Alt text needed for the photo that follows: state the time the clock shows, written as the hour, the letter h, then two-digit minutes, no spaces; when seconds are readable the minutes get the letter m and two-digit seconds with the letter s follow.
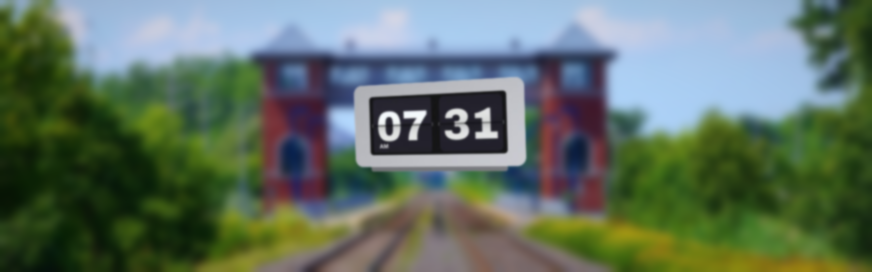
7h31
